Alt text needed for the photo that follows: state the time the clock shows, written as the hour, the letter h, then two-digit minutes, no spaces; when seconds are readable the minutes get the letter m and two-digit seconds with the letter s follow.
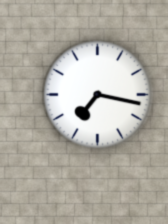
7h17
